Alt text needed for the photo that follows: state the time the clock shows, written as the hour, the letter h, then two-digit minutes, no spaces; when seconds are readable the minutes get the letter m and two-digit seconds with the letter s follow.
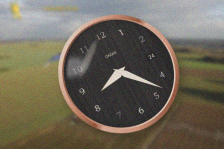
8h23
